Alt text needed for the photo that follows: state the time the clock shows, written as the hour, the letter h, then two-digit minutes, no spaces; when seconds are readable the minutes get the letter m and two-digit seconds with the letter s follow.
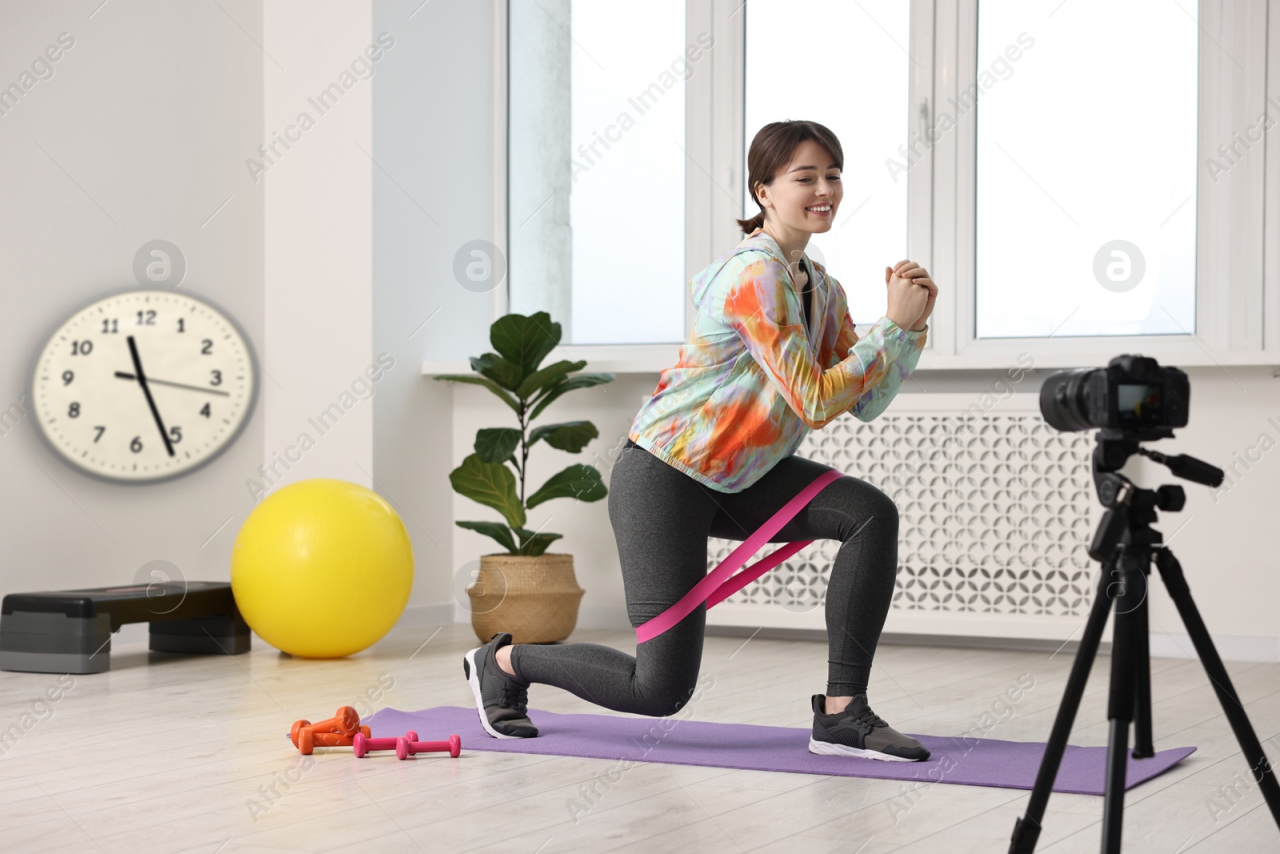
11h26m17s
